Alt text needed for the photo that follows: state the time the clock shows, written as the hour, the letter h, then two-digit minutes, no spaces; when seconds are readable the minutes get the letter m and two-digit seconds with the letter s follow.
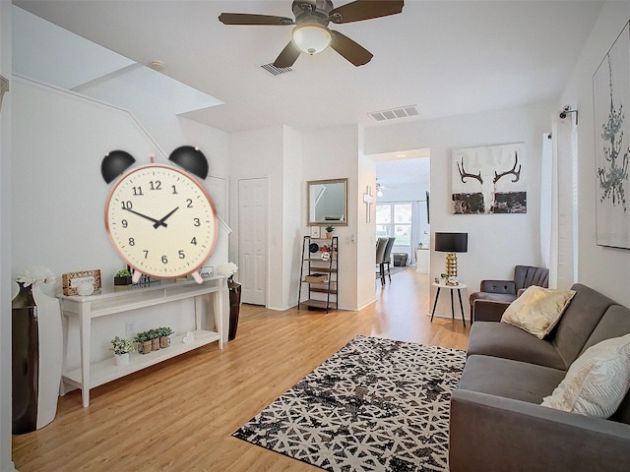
1h49
